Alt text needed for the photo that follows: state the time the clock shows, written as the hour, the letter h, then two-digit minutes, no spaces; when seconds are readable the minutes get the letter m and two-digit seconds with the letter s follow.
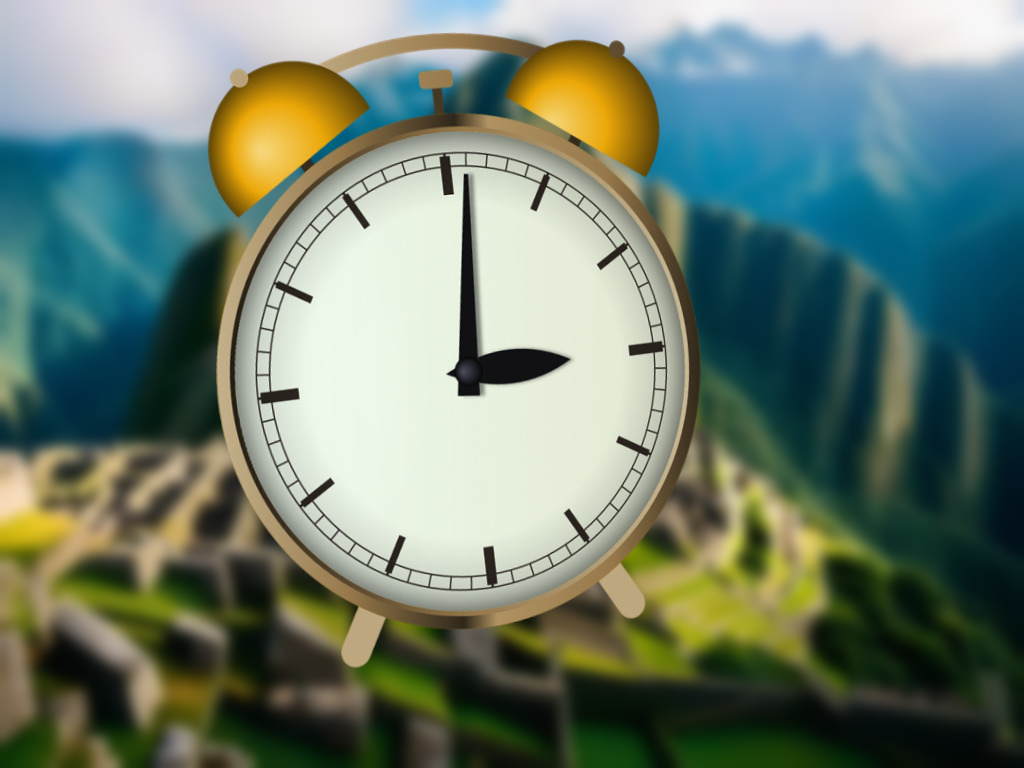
3h01
